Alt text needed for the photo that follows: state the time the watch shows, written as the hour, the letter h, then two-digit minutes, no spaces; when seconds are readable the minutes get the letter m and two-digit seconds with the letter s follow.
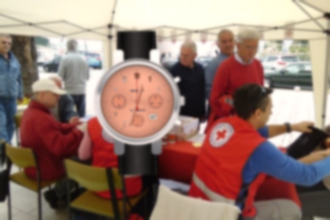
12h33
